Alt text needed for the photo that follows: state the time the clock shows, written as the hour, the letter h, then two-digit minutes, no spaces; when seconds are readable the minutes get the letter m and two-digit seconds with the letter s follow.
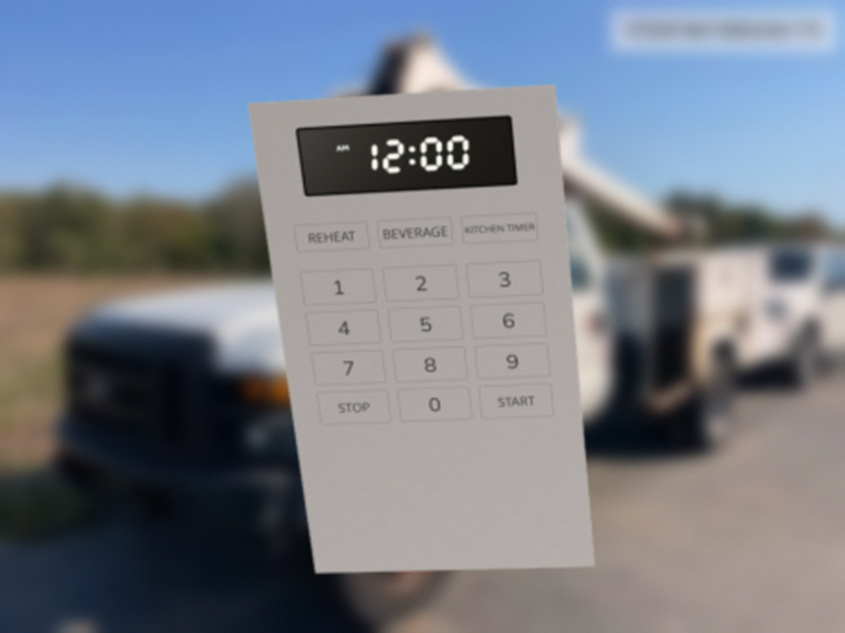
12h00
